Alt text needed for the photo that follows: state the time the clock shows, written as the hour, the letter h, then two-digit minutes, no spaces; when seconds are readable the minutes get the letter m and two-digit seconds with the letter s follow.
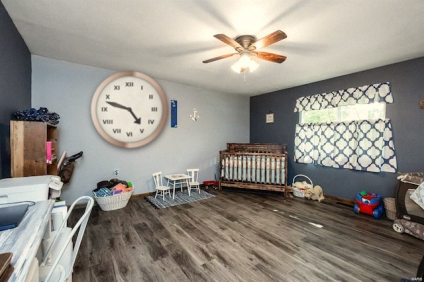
4h48
